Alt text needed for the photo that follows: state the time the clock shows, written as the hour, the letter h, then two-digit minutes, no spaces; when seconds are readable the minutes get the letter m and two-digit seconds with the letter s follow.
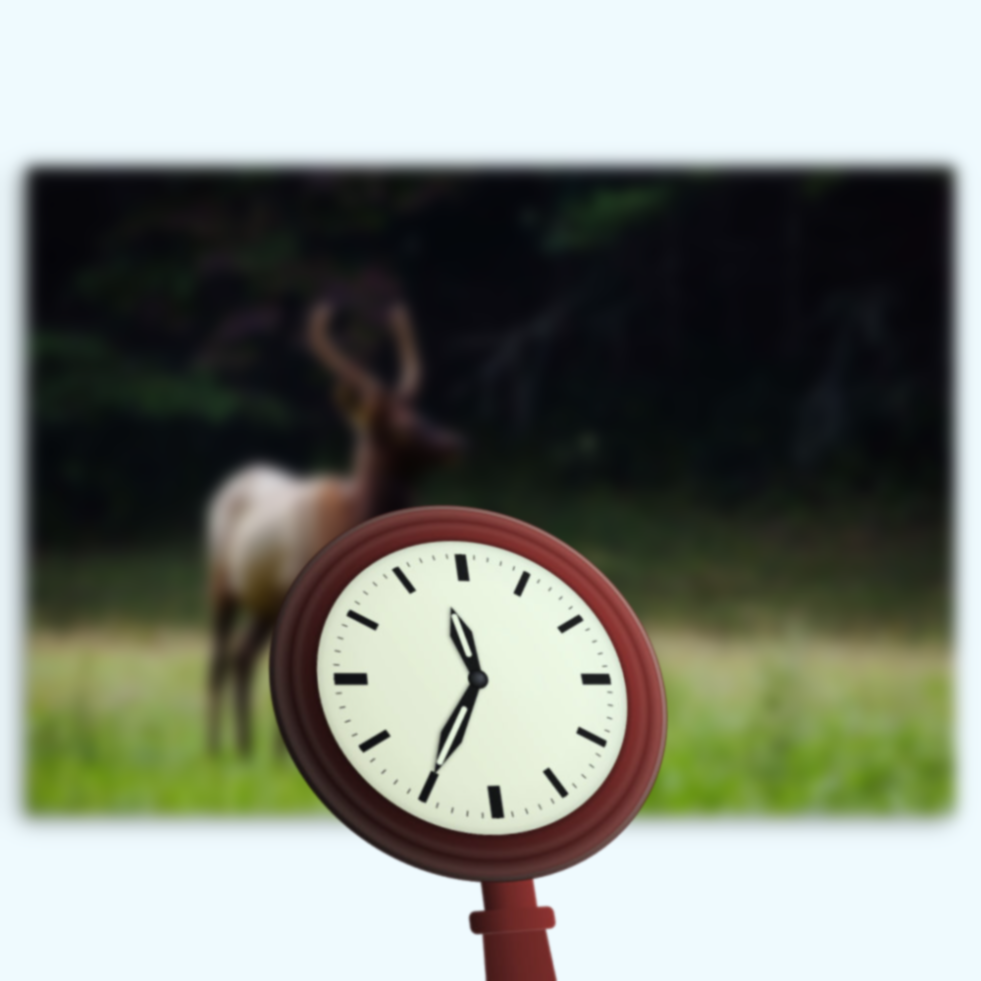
11h35
